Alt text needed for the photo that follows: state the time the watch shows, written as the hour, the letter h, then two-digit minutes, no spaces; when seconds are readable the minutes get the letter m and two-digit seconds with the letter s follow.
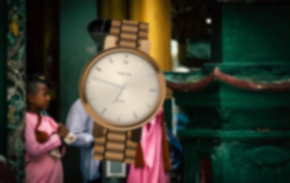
6h47
